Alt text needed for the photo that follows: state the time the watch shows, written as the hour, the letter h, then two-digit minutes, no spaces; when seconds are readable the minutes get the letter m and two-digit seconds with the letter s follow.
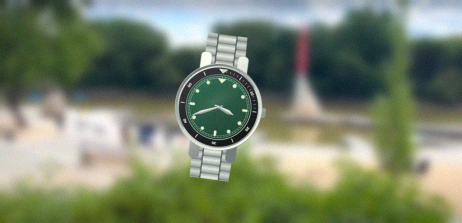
3h41
